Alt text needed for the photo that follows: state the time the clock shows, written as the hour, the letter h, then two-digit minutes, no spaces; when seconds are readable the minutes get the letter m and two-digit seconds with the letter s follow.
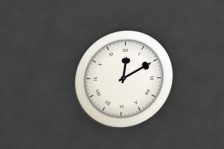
12h10
